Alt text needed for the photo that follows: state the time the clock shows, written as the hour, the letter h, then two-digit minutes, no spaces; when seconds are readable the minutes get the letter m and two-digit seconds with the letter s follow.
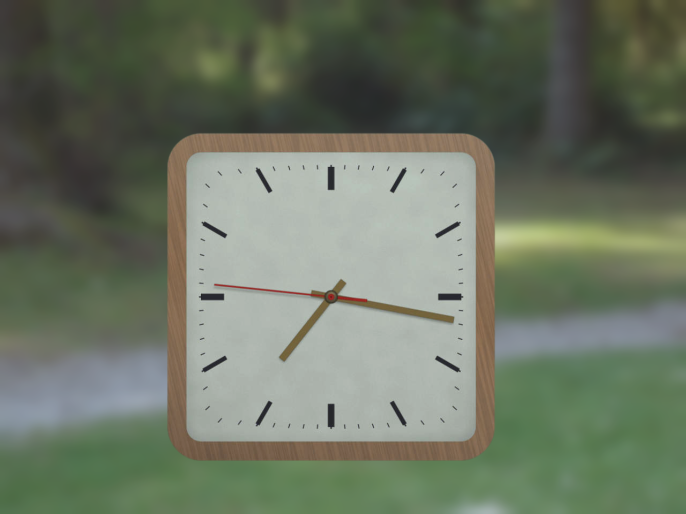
7h16m46s
